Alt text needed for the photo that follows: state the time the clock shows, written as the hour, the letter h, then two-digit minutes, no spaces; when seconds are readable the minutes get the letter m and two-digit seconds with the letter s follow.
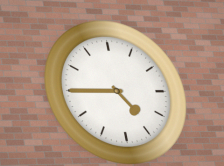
4h45
